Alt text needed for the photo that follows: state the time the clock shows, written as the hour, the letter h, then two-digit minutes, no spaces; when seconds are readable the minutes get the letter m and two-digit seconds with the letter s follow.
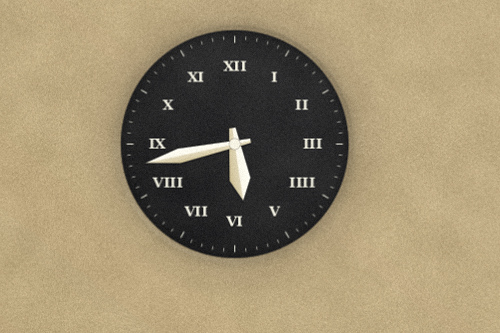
5h43
